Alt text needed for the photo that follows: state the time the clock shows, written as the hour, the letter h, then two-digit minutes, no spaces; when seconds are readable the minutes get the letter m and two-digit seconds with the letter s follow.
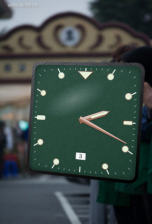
2h19
